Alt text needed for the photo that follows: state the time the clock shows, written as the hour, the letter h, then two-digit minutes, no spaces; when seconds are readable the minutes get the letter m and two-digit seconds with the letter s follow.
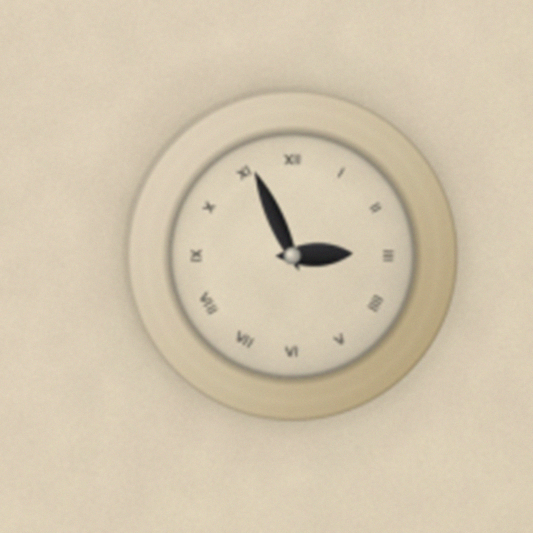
2h56
